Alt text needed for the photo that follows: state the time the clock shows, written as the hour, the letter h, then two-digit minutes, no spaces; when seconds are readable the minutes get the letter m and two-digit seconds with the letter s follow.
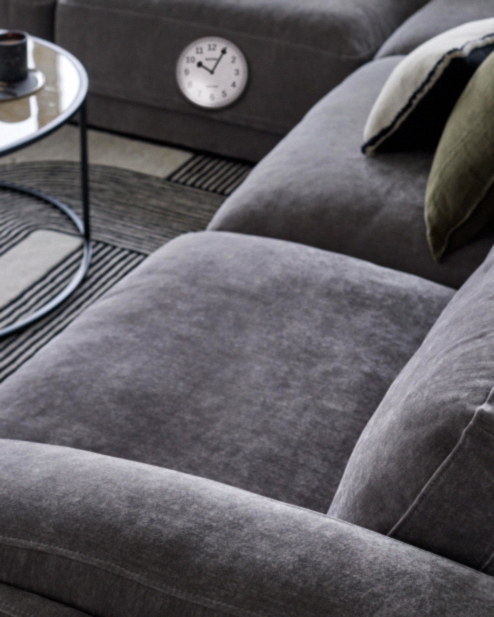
10h05
